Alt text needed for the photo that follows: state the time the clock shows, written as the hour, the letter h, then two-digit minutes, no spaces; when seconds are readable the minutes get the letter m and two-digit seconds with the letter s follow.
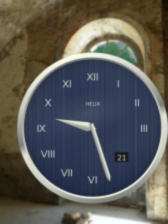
9h27
